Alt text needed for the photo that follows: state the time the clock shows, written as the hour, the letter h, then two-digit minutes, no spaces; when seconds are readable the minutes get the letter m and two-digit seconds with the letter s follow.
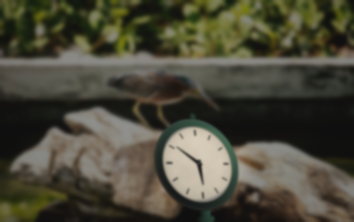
5h51
